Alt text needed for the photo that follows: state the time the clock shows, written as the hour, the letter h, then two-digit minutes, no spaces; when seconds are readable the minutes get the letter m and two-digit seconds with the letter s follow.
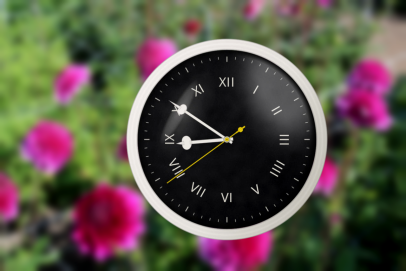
8h50m39s
